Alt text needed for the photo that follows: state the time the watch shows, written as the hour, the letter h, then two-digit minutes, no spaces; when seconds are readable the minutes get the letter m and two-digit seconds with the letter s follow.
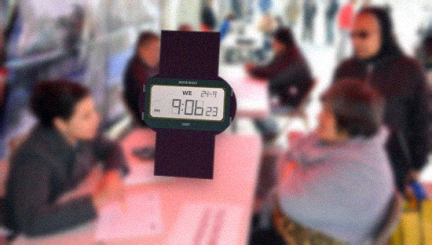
9h06m23s
